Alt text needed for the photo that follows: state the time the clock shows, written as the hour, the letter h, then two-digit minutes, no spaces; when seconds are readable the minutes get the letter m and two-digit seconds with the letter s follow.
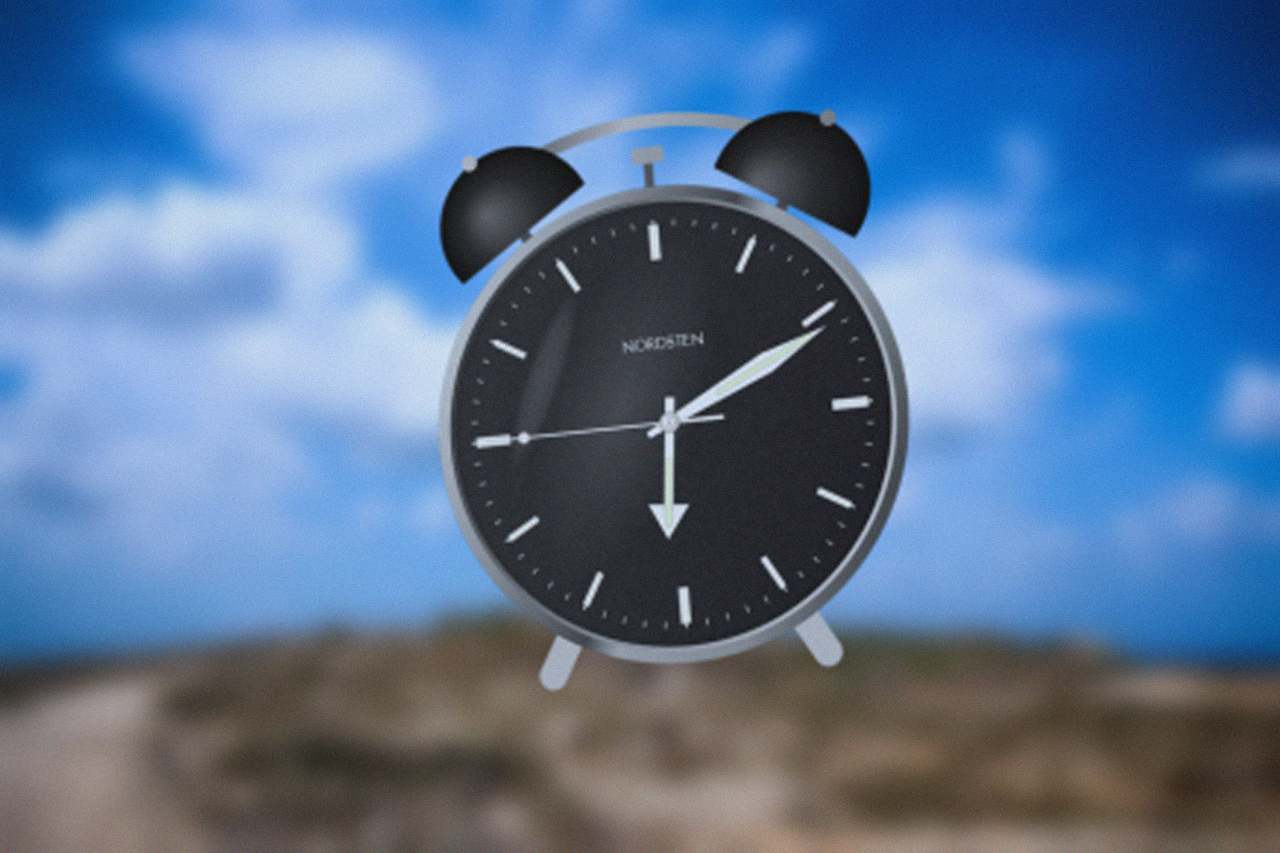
6h10m45s
